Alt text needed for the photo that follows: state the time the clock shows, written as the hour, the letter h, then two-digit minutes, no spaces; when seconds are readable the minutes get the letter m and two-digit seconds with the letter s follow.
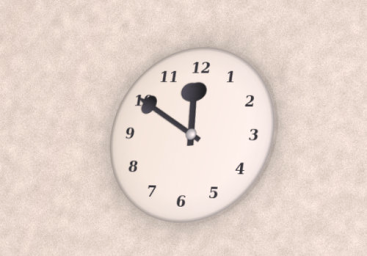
11h50
